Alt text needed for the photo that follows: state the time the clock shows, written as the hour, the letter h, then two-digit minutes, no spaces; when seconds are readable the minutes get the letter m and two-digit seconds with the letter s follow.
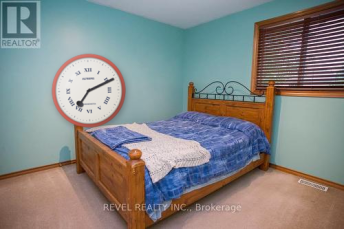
7h11
